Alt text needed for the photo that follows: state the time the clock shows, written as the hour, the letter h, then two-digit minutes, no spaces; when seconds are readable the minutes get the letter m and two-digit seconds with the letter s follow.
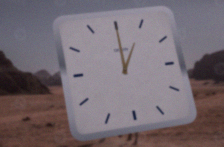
1h00
